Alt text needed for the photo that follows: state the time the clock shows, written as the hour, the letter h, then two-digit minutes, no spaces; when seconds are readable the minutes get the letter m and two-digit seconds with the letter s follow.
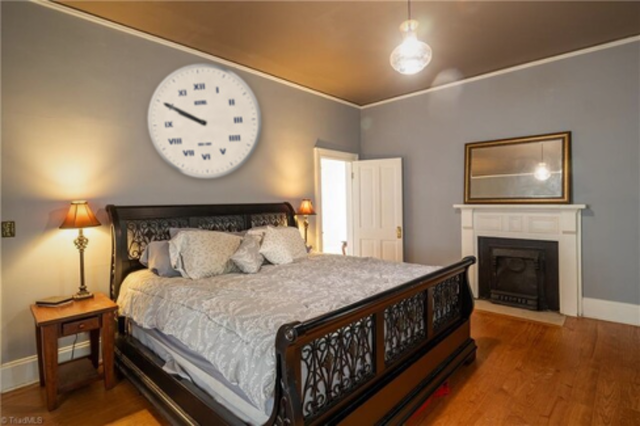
9h50
